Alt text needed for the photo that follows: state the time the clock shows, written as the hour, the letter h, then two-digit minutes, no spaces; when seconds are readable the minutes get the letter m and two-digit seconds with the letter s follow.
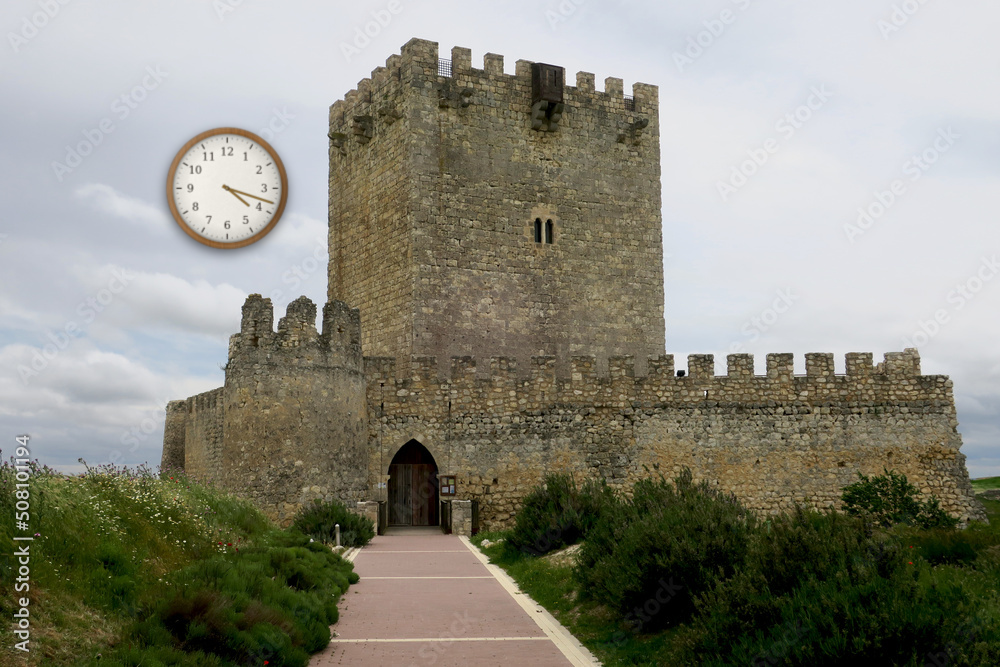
4h18
